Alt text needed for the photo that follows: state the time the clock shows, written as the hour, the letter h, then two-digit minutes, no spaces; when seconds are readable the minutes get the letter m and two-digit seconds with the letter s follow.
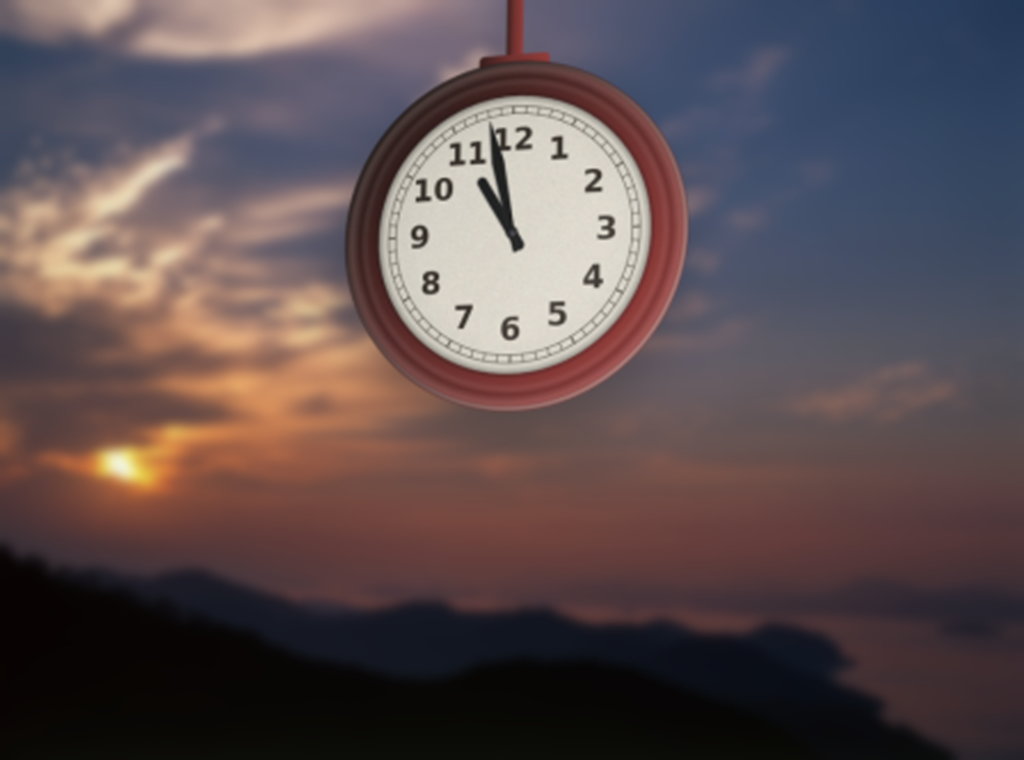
10h58
